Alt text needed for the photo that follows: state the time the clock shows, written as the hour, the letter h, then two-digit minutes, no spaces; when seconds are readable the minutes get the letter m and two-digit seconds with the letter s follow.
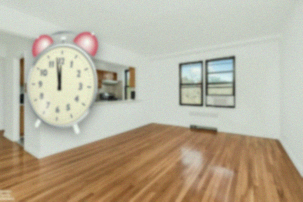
11h58
